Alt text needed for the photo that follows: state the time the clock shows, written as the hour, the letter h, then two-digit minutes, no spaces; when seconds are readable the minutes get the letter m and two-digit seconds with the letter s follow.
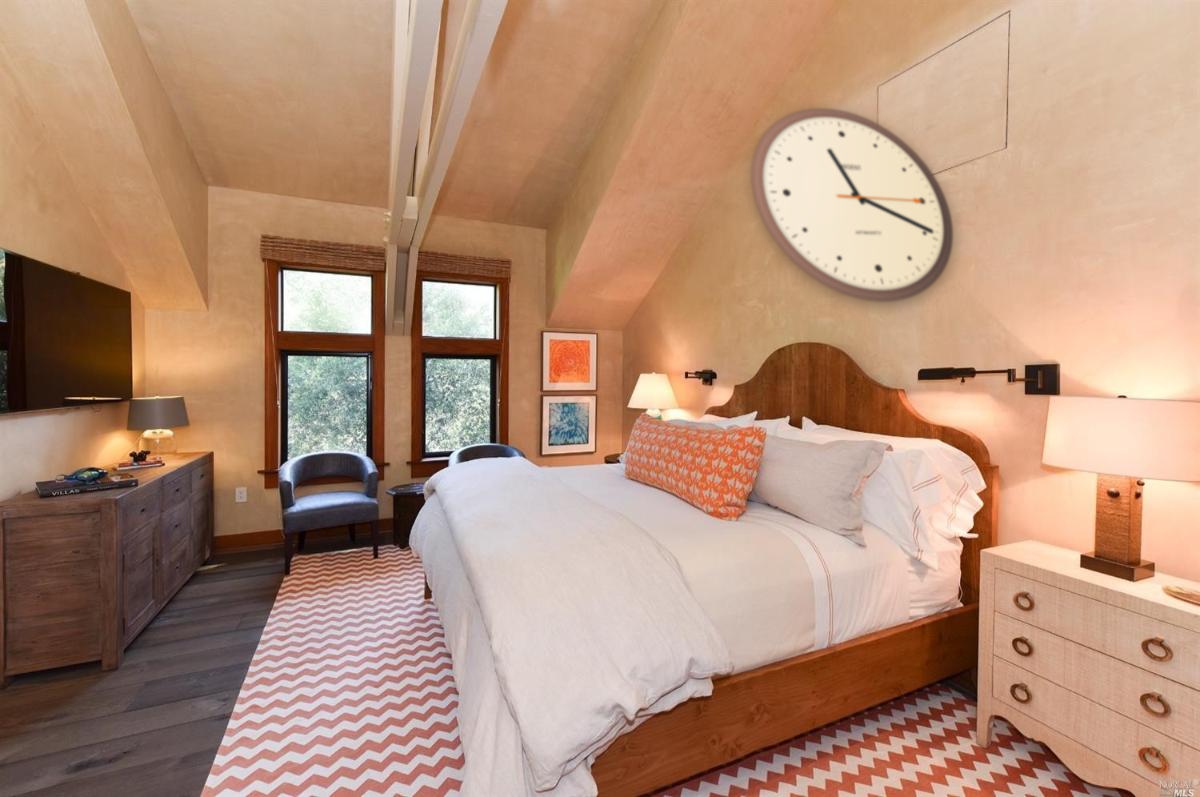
11h19m15s
